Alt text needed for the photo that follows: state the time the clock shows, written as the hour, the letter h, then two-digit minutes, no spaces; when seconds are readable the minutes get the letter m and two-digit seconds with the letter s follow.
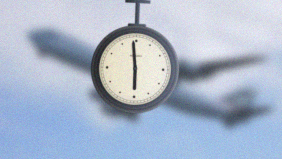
5h59
